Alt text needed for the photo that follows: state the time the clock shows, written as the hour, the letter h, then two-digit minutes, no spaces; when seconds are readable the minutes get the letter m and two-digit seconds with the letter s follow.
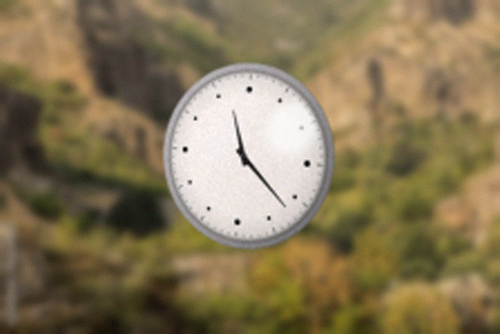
11h22
